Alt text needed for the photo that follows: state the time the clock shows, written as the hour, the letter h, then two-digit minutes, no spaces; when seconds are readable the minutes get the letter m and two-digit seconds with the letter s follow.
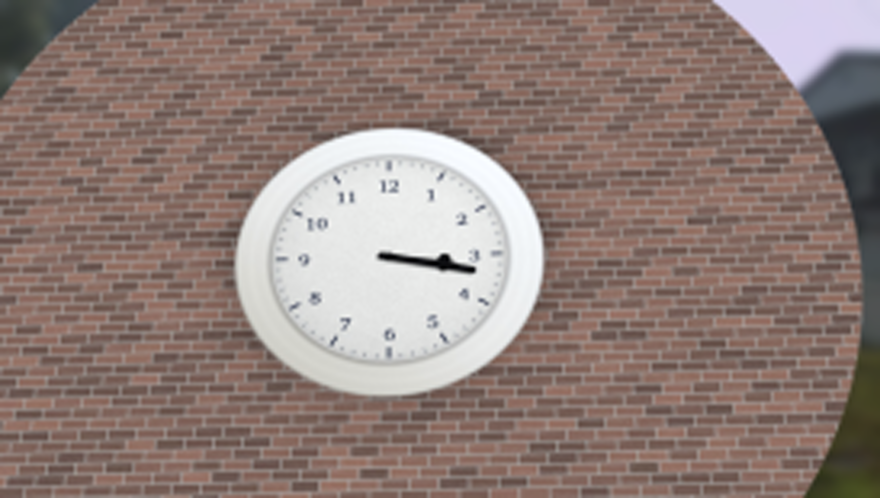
3h17
